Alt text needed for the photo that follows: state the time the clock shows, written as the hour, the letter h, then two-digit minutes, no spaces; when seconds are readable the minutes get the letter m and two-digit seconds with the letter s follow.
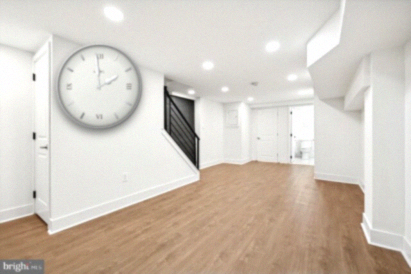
1h59
